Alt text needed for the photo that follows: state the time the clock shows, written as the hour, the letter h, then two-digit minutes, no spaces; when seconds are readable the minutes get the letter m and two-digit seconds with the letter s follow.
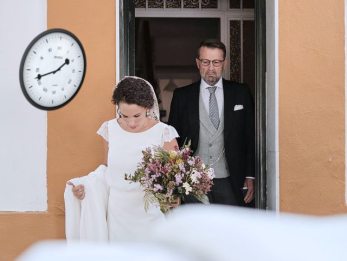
1h42
